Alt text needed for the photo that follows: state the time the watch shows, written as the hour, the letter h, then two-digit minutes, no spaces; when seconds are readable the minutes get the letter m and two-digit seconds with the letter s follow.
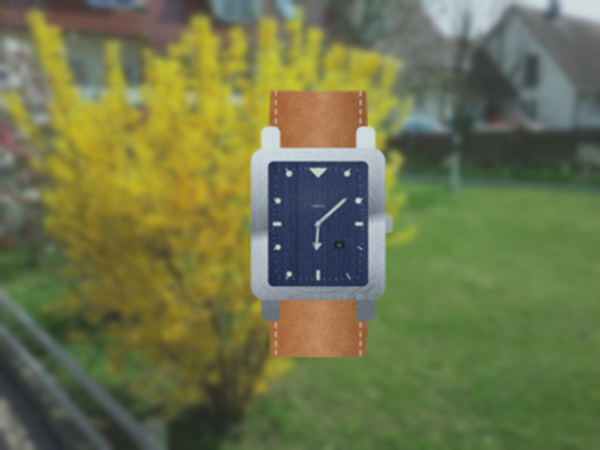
6h08
